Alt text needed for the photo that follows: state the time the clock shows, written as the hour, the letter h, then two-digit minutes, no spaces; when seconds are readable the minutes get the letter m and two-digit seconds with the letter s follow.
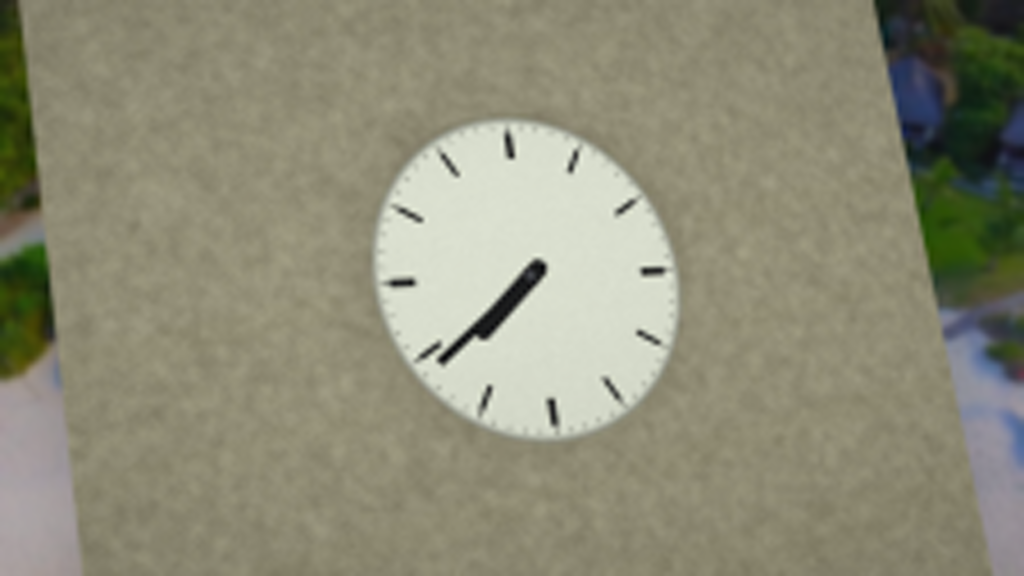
7h39
